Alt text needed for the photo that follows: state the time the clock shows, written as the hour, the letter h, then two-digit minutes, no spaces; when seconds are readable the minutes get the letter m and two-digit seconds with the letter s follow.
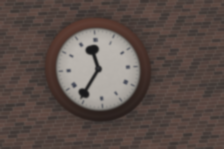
11h36
